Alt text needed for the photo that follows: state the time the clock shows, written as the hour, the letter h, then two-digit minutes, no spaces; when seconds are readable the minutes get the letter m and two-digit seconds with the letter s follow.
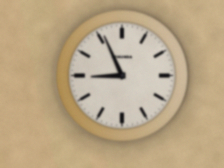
8h56
